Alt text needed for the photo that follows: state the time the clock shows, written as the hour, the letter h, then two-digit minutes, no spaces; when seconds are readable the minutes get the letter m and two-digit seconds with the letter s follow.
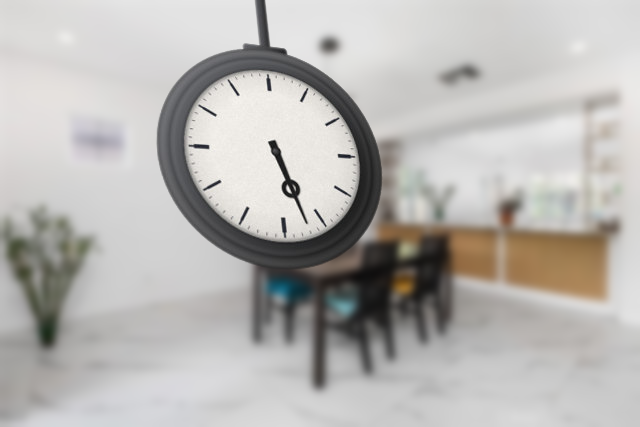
5h27
